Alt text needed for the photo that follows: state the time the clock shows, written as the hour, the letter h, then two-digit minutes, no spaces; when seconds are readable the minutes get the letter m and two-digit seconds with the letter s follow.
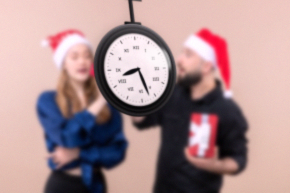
8h27
